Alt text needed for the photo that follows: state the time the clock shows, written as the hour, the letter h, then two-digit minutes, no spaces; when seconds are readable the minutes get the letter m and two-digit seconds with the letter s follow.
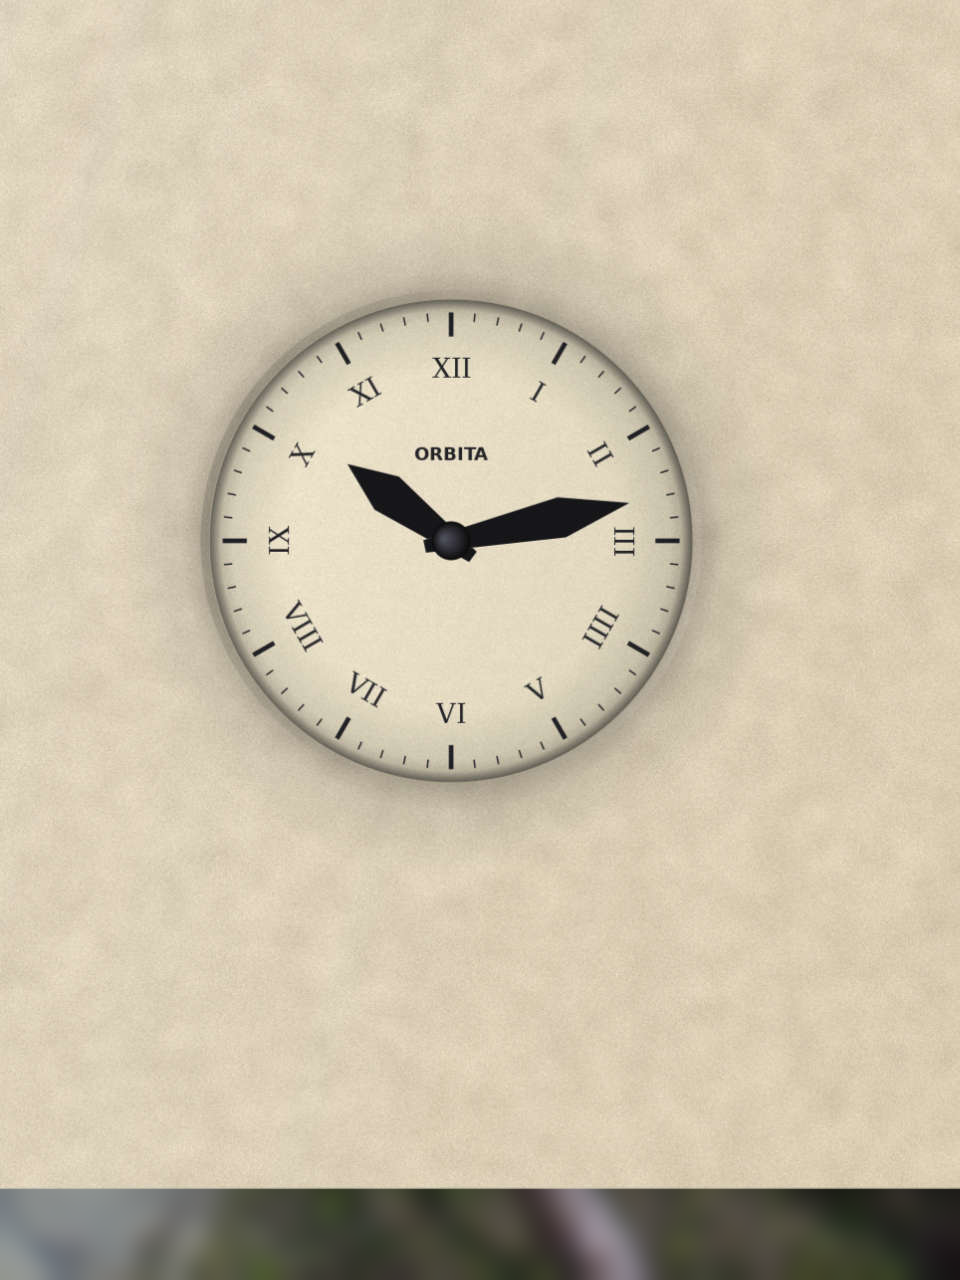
10h13
